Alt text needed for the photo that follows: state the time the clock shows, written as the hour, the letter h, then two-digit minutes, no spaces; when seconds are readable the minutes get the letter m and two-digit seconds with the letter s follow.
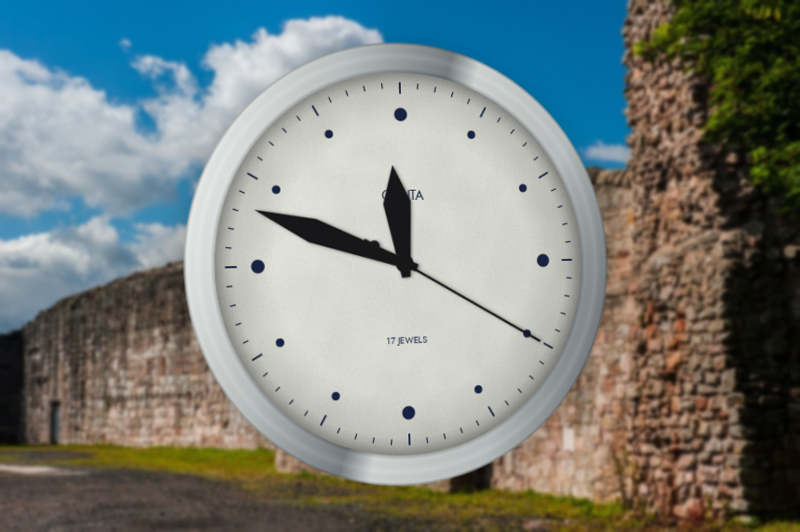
11h48m20s
